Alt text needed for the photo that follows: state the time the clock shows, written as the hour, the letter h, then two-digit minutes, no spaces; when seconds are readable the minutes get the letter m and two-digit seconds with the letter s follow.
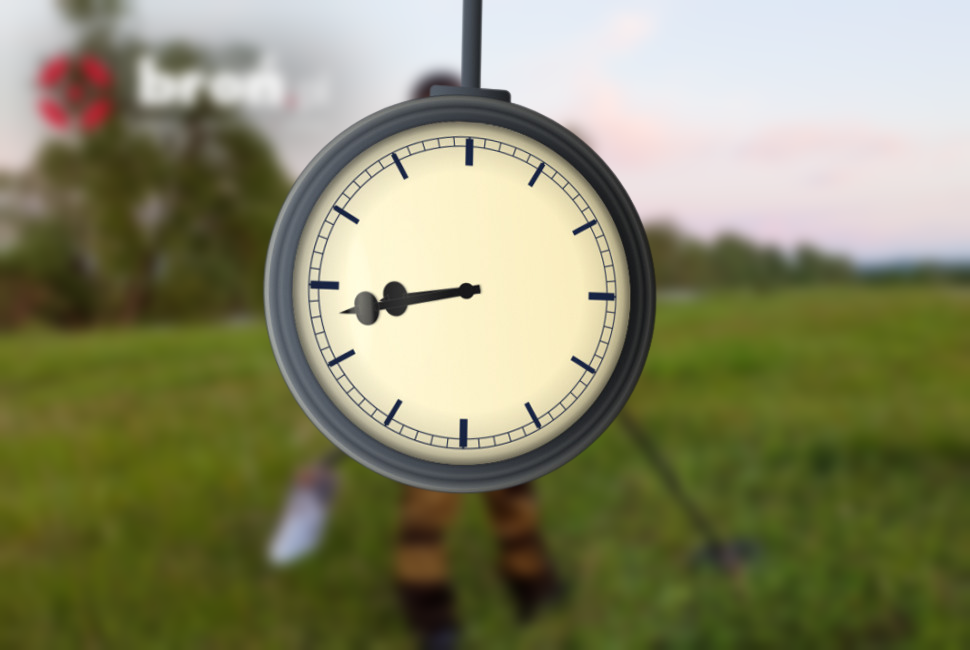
8h43
